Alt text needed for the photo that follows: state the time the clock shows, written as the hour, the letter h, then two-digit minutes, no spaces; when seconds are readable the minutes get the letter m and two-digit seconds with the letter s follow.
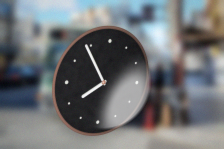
7h54
